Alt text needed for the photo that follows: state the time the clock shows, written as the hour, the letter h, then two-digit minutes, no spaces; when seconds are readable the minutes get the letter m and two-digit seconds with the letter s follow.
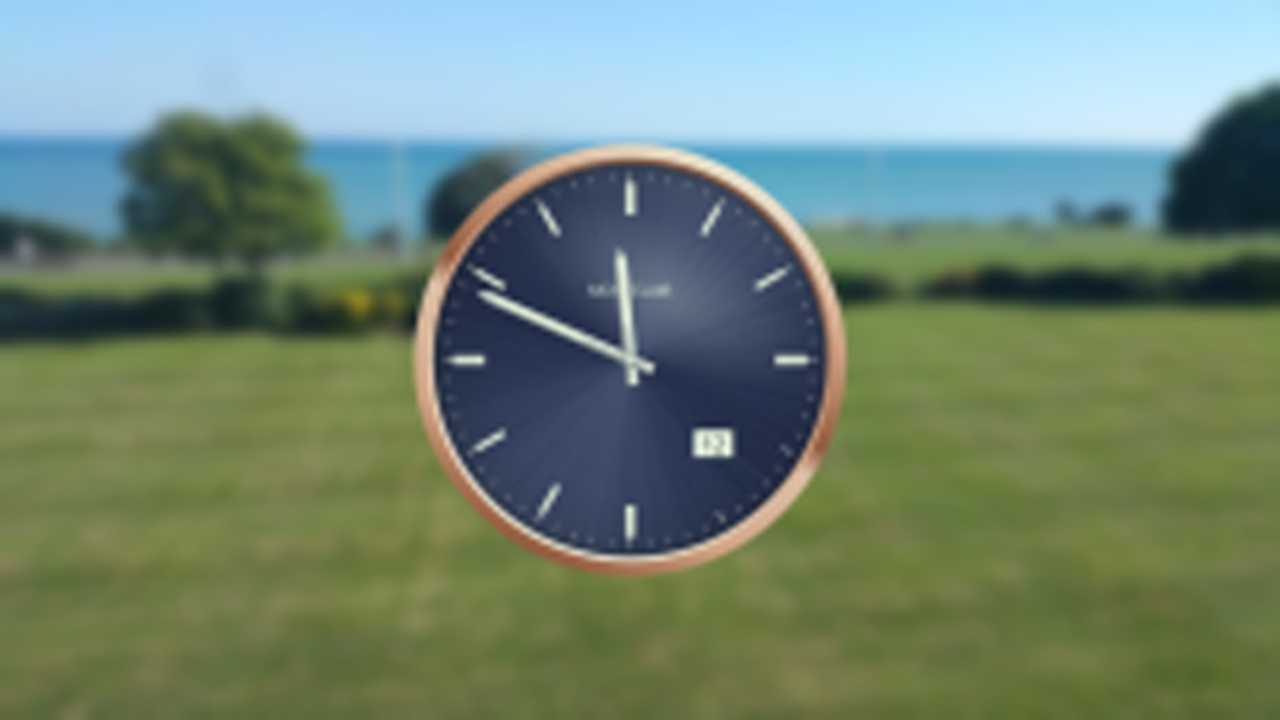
11h49
